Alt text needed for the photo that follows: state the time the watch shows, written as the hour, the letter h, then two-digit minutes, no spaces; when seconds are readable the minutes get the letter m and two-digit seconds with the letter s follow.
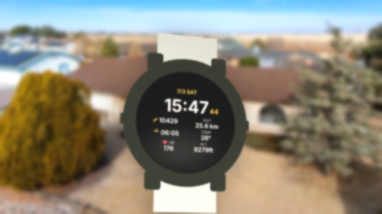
15h47
